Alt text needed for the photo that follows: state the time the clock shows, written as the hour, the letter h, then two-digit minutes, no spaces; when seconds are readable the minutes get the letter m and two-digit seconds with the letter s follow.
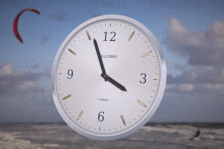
3h56
